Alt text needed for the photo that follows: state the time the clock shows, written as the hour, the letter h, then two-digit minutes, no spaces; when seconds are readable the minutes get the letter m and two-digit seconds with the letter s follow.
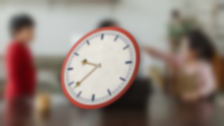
9h38
